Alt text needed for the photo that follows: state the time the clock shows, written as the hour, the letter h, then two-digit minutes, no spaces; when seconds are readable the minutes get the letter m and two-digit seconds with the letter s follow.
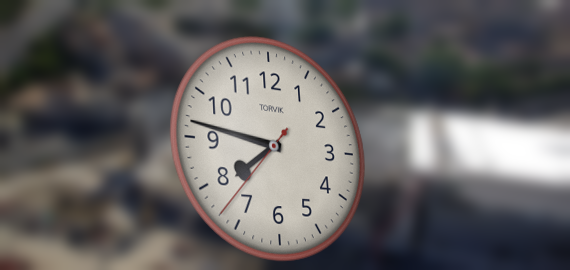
7h46m37s
